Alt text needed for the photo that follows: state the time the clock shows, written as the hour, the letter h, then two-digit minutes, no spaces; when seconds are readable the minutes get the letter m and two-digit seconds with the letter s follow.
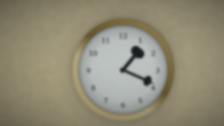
1h19
